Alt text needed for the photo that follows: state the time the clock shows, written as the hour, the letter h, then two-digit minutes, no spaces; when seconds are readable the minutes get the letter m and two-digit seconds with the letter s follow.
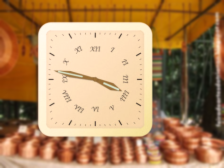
3h47
